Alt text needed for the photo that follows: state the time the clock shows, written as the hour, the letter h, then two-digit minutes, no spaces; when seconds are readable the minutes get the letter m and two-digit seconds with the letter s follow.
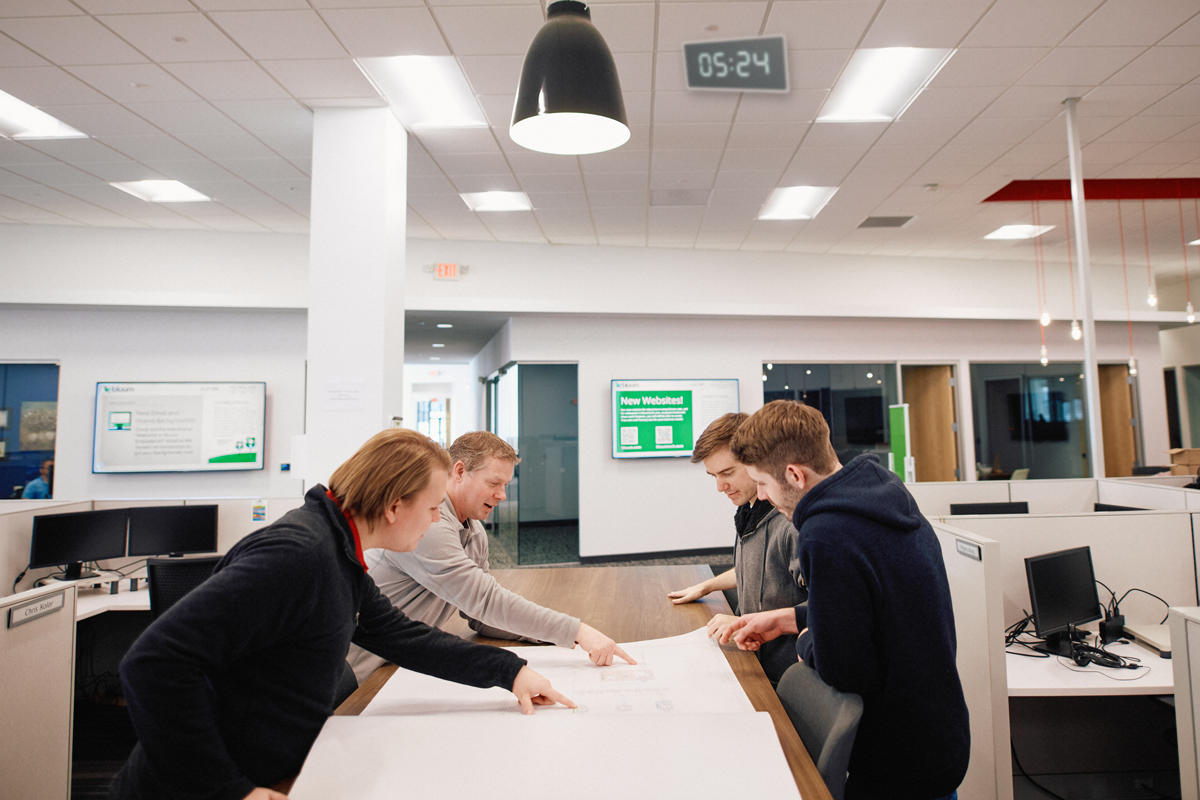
5h24
